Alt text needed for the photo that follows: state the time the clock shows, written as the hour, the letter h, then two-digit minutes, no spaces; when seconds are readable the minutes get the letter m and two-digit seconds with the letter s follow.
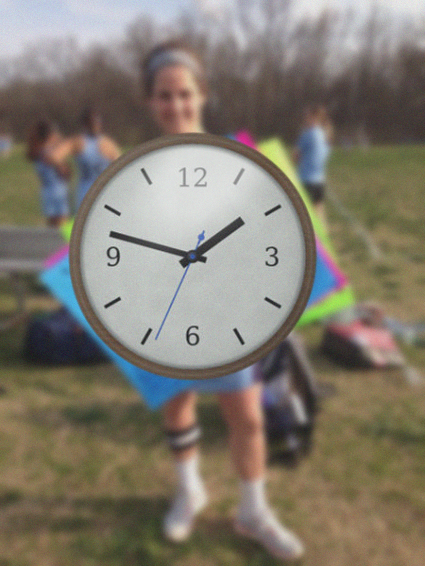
1h47m34s
